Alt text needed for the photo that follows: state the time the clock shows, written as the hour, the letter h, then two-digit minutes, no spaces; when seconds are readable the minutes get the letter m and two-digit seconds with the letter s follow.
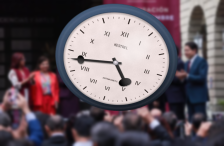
4h43
